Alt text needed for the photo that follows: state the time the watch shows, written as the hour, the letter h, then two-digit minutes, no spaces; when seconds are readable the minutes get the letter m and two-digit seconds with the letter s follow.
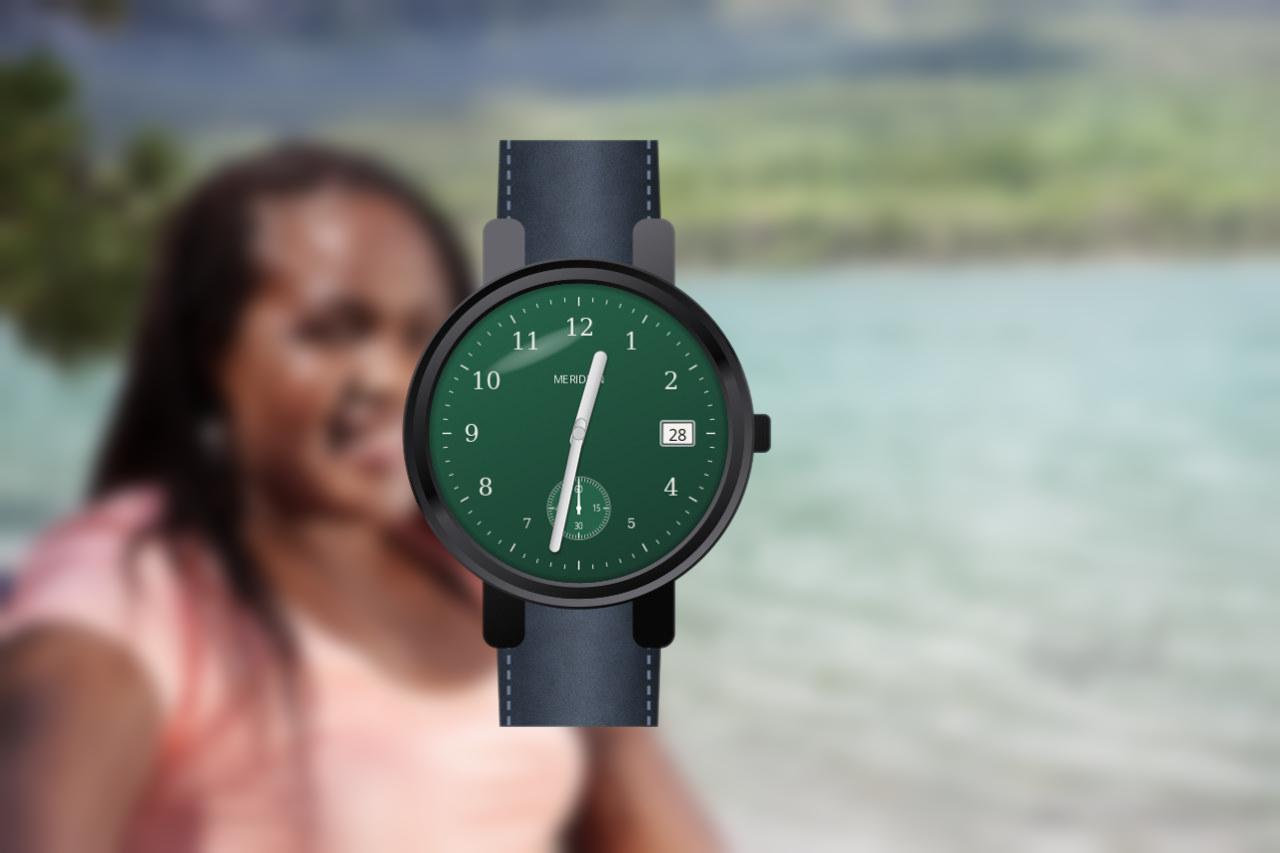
12h32
